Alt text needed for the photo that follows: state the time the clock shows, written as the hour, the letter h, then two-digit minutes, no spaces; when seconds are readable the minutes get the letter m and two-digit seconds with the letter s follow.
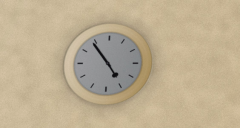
4h54
